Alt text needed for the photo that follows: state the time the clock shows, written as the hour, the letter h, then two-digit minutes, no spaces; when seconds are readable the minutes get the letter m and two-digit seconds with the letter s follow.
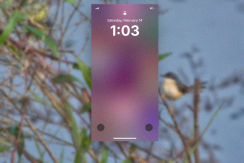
1h03
